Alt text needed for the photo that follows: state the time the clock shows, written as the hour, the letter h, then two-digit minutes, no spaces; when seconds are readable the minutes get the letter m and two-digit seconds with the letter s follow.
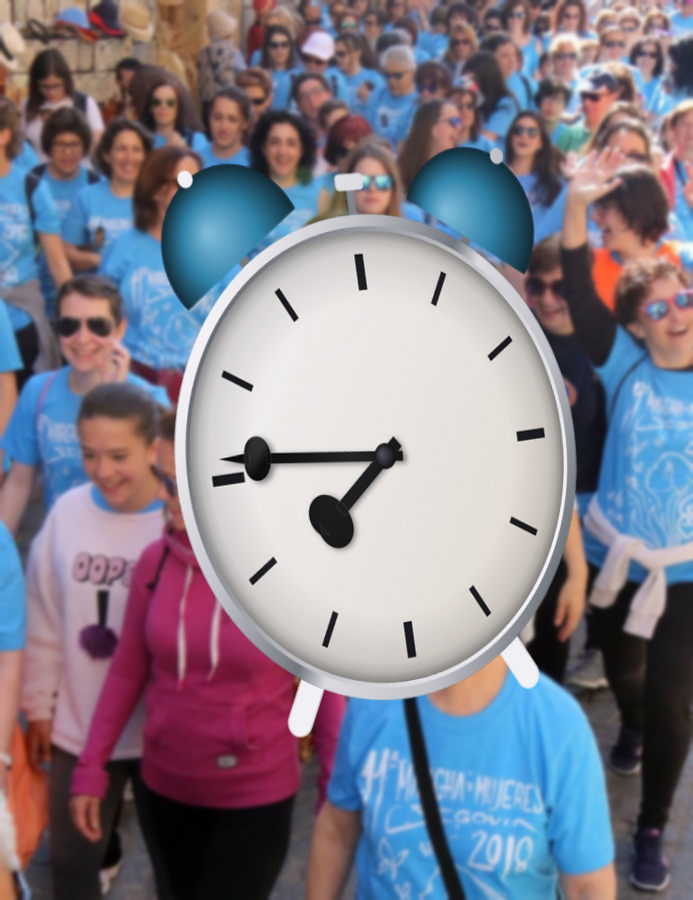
7h46
